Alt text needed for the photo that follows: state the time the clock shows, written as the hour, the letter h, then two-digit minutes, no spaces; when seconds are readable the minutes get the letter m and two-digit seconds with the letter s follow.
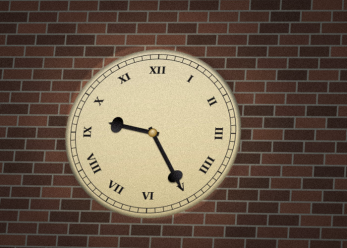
9h25
